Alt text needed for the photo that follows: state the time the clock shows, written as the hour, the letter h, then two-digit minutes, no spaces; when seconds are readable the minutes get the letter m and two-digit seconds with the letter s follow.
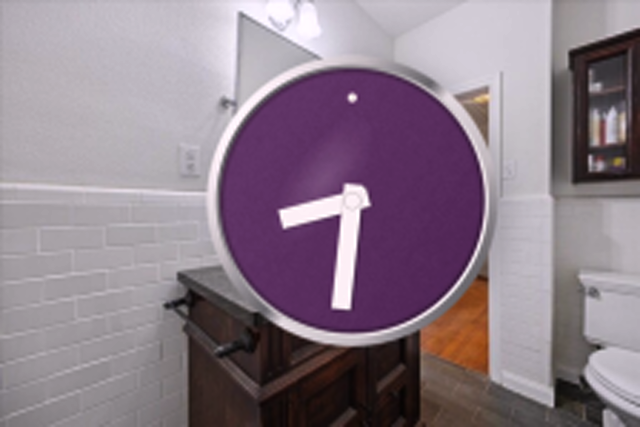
8h31
